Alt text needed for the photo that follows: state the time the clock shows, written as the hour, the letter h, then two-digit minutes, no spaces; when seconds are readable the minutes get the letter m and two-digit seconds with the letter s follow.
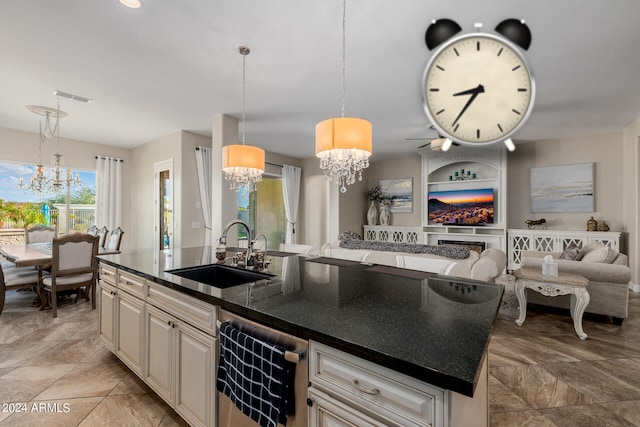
8h36
